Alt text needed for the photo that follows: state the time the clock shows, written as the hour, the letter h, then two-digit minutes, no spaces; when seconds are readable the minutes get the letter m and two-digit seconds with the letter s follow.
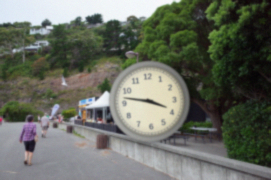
3h47
